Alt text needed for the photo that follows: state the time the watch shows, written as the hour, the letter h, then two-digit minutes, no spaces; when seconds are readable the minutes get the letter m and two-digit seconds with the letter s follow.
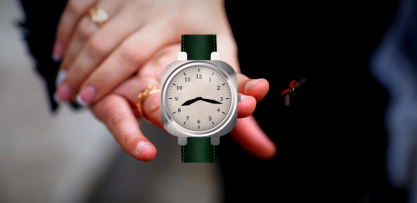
8h17
